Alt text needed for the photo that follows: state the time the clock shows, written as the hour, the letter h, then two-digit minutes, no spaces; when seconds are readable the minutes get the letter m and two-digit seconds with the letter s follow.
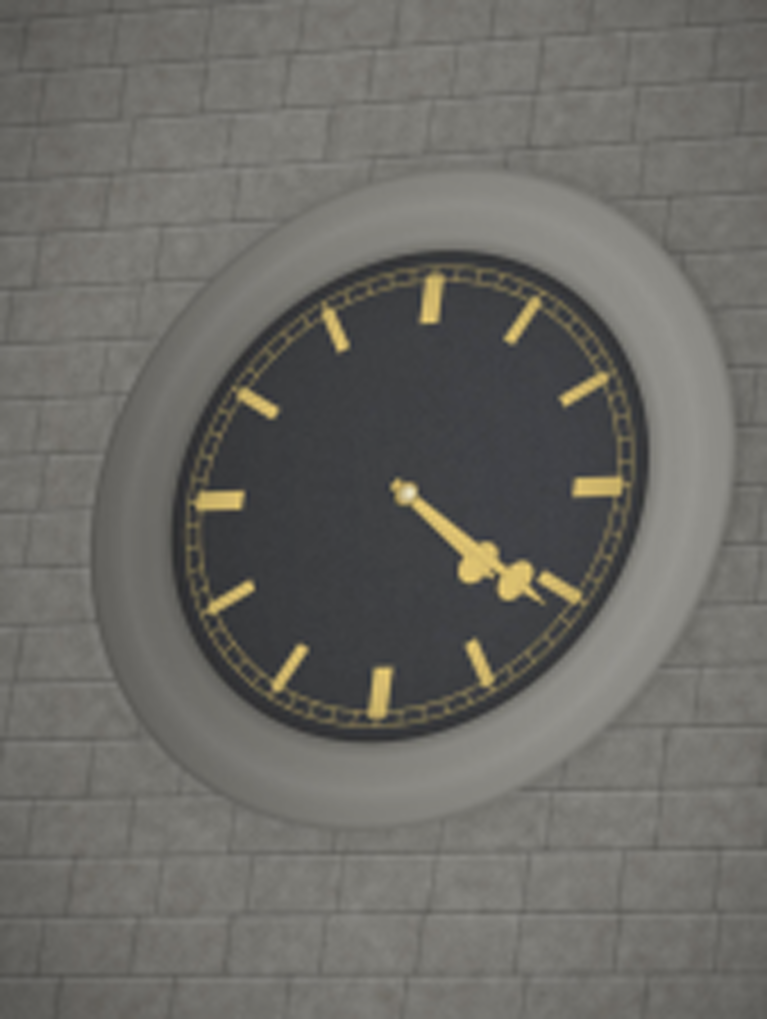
4h21
